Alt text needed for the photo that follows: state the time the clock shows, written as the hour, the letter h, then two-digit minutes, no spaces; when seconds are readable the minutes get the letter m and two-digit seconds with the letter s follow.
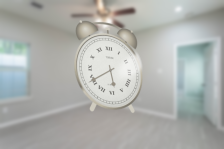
5h40
